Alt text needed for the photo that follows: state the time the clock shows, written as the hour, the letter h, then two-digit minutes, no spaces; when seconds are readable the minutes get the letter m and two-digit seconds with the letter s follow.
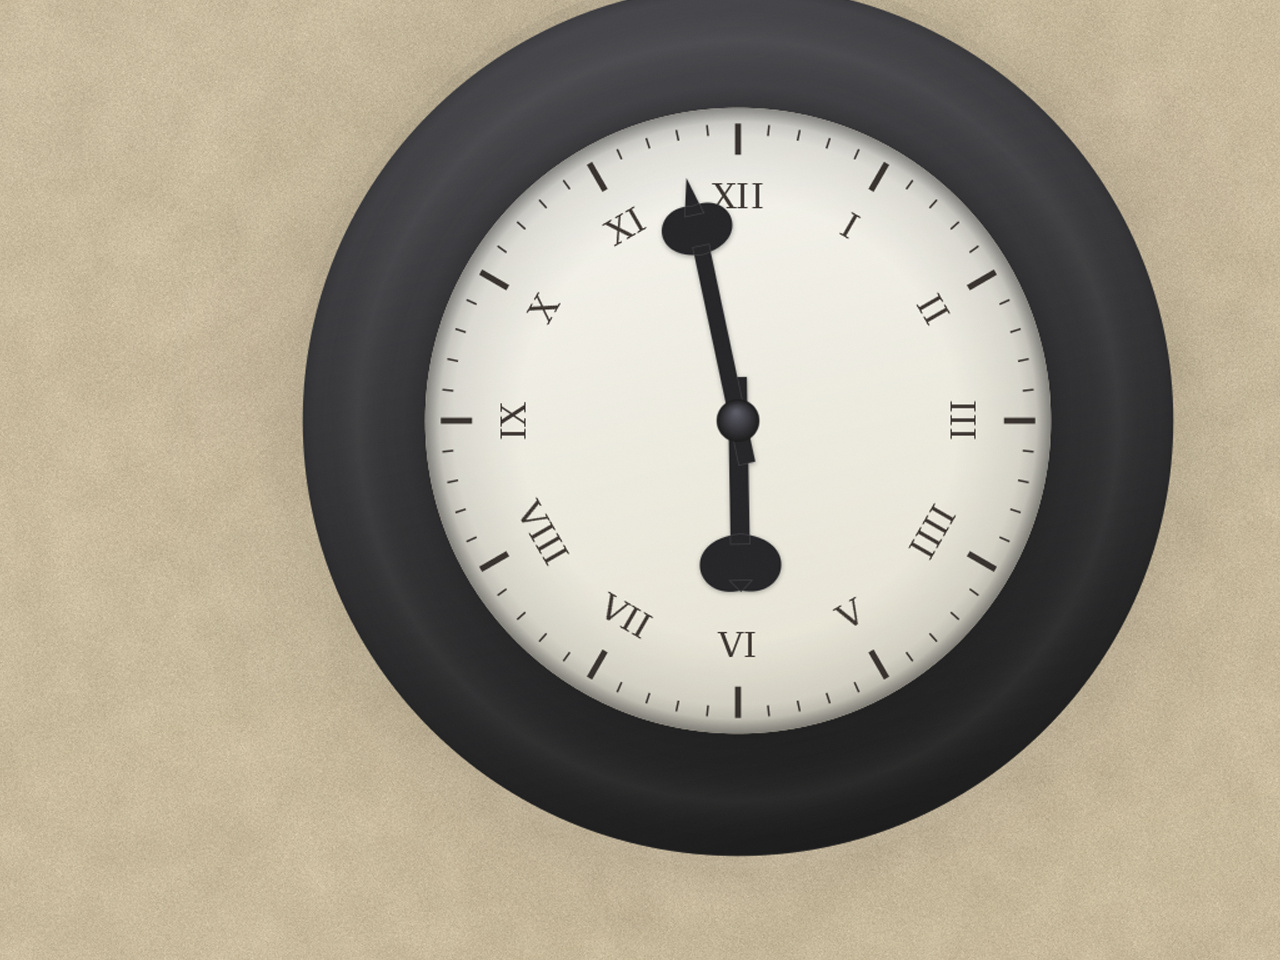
5h58
